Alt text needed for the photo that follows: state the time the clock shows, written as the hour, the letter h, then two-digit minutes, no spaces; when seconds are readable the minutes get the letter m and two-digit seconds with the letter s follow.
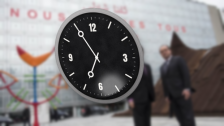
6h55
